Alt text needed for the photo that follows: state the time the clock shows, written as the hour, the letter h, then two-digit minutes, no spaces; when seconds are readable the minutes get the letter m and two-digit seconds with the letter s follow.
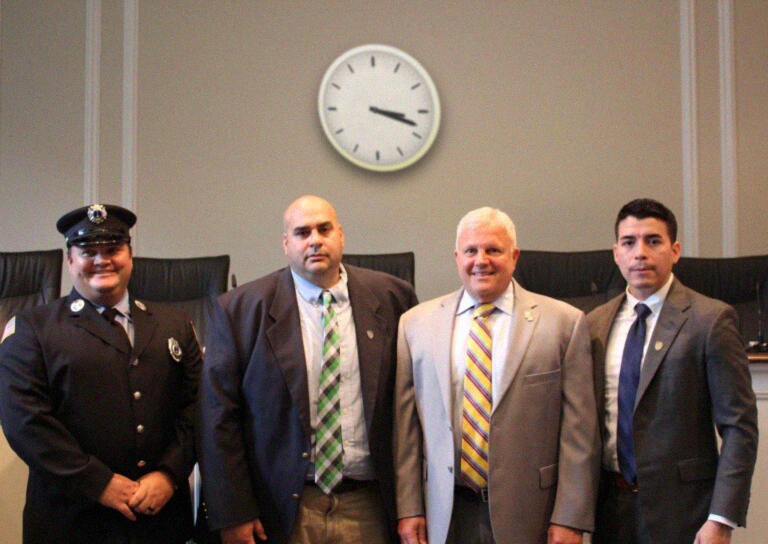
3h18
